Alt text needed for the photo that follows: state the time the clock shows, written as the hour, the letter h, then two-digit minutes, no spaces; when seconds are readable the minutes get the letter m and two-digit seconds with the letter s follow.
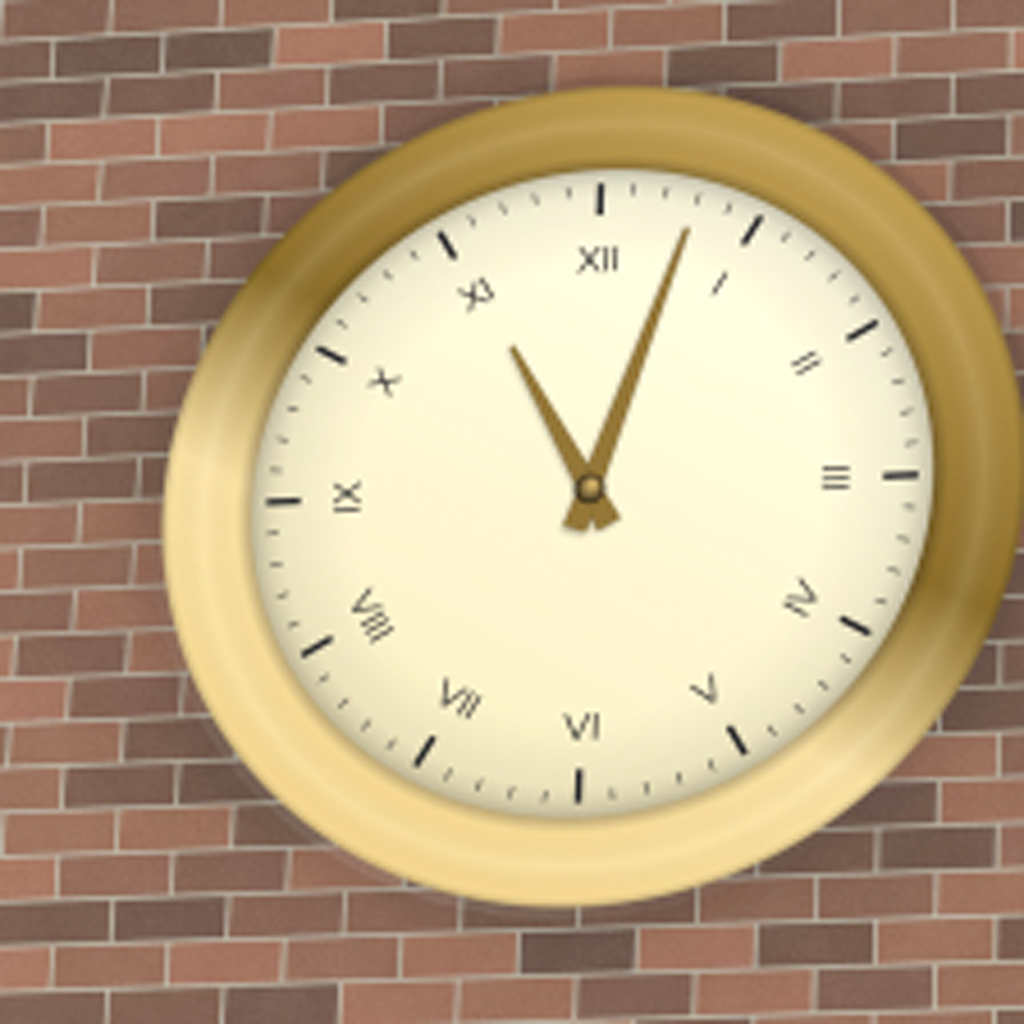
11h03
